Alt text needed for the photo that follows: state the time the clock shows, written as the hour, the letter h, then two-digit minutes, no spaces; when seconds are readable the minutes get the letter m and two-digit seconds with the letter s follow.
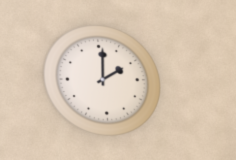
2h01
